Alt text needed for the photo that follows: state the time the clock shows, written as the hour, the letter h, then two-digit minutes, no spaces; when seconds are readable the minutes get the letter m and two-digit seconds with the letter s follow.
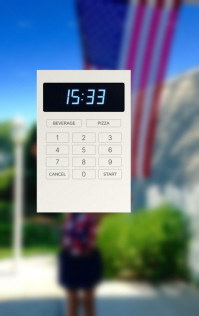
15h33
